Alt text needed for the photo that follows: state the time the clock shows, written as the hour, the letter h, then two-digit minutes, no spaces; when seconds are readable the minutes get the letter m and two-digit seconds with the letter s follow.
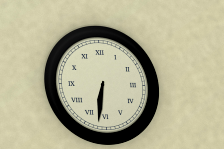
6h32
